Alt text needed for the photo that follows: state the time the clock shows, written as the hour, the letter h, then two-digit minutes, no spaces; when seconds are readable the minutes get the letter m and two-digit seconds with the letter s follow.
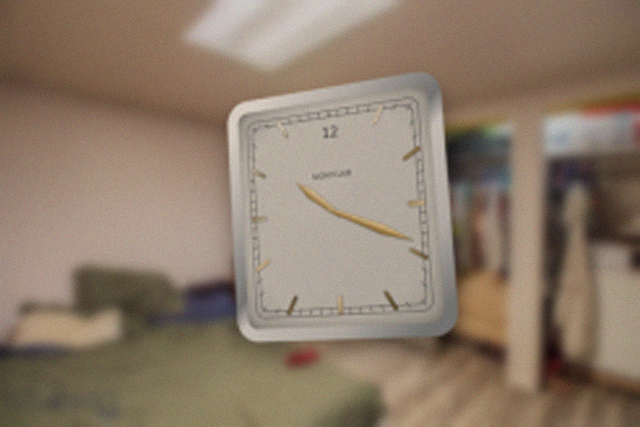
10h19
